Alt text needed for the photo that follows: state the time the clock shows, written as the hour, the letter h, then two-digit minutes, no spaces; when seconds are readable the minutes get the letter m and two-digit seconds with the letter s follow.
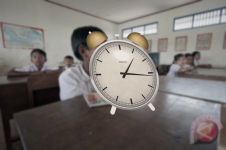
1h16
